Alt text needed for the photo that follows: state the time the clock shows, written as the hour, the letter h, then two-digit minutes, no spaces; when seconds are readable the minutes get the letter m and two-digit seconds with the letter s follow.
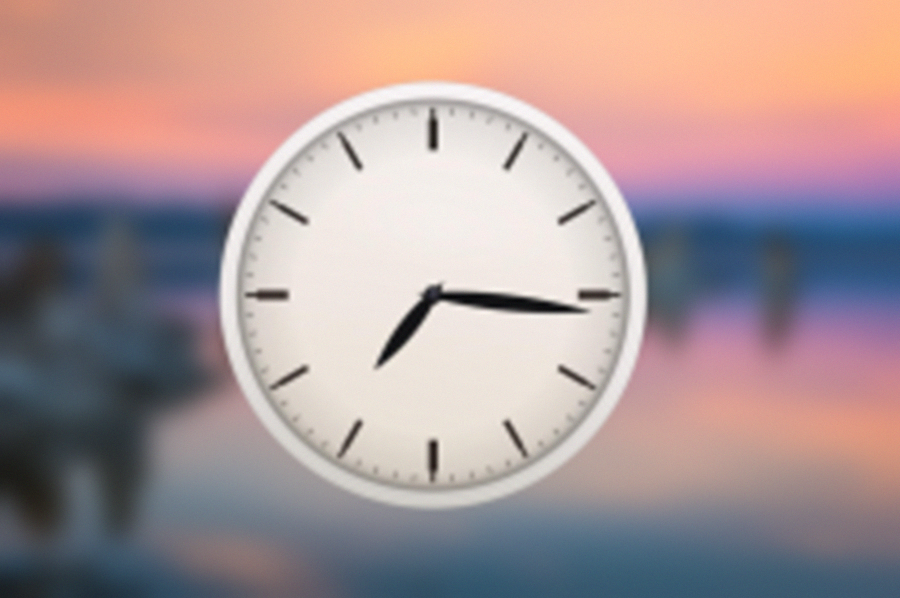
7h16
